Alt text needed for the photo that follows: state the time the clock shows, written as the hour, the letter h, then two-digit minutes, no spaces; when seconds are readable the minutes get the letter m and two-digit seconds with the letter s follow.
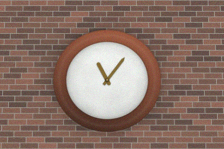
11h06
